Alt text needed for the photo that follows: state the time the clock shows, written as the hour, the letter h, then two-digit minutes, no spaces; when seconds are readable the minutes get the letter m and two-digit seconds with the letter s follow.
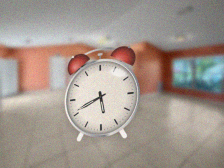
5h41
